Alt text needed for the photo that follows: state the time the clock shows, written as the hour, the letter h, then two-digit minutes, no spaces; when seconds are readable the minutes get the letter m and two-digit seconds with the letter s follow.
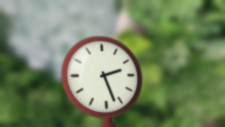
2h27
